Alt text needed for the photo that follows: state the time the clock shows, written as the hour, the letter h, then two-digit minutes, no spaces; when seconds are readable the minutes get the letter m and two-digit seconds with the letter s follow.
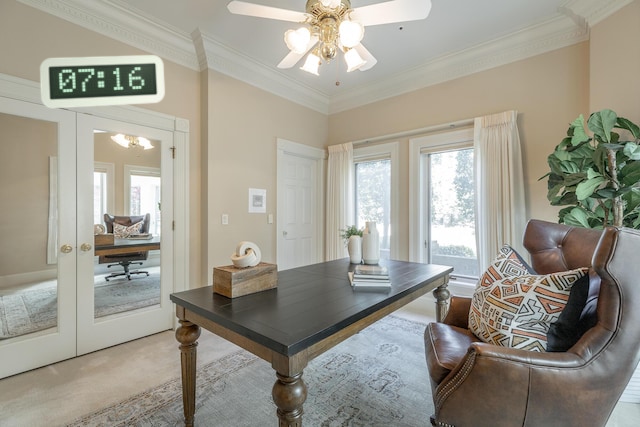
7h16
